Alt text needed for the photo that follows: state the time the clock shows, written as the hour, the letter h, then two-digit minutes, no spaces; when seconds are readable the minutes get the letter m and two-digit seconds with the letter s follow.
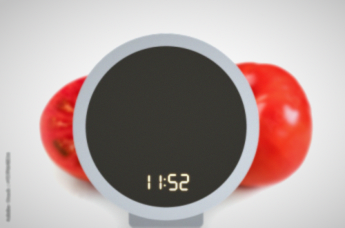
11h52
